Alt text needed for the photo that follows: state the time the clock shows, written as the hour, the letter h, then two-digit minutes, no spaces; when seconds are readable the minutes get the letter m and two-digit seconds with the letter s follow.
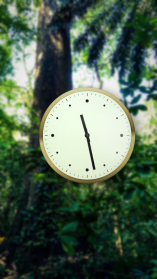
11h28
